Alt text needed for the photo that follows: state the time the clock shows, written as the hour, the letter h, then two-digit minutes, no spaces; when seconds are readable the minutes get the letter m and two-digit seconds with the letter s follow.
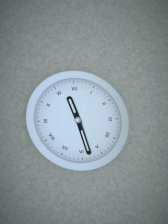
11h28
